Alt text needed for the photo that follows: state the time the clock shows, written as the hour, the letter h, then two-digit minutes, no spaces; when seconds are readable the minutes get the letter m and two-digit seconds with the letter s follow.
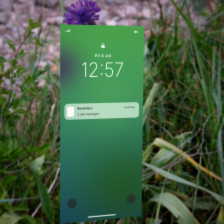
12h57
